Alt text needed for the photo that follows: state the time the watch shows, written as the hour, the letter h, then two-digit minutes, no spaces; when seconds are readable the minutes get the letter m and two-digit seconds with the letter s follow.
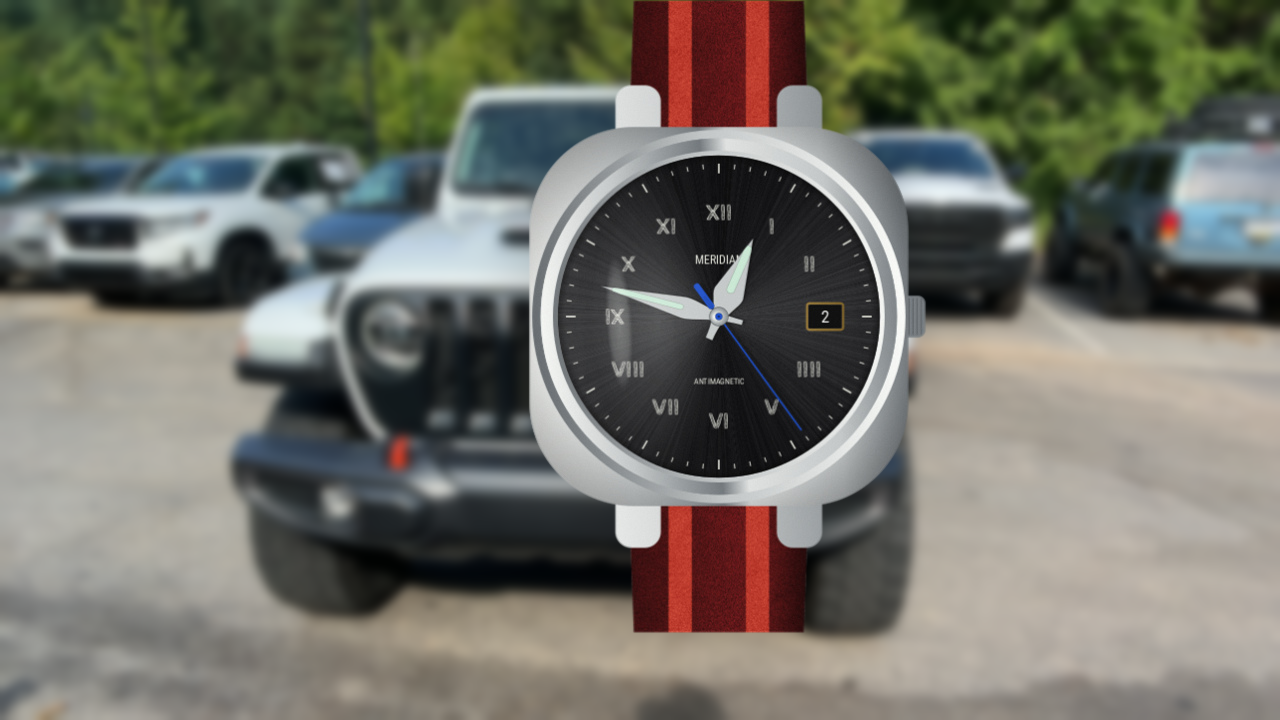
12h47m24s
